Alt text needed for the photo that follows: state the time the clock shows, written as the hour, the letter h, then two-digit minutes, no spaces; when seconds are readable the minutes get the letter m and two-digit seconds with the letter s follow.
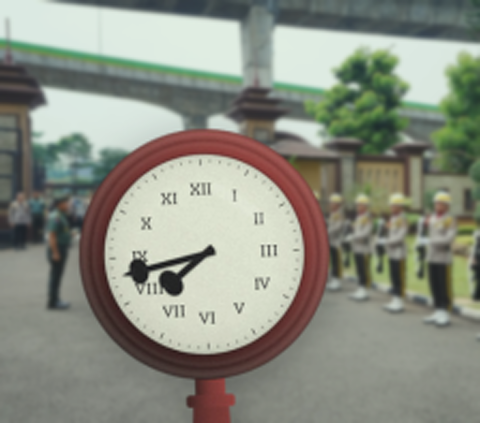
7h43
